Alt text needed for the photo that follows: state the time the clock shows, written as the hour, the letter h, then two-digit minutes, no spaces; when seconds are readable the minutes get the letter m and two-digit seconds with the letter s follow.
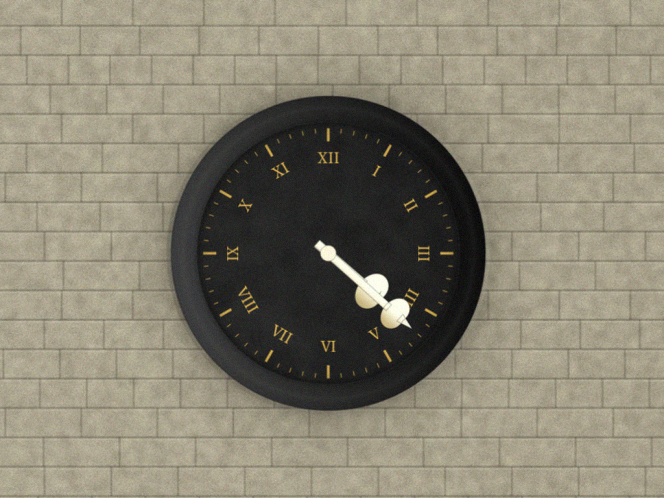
4h22
